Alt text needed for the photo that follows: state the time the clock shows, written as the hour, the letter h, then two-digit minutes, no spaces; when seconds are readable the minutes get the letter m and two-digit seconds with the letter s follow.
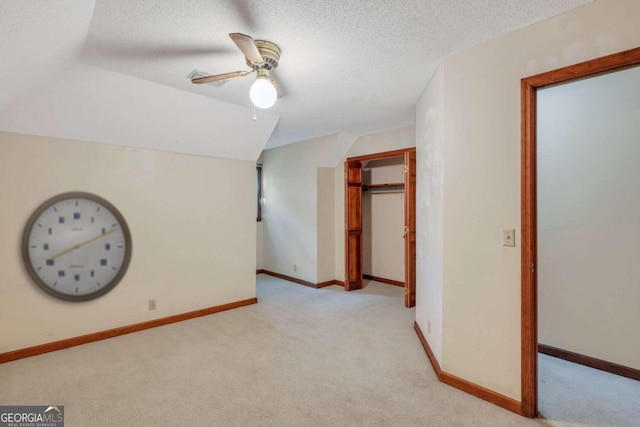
8h11
